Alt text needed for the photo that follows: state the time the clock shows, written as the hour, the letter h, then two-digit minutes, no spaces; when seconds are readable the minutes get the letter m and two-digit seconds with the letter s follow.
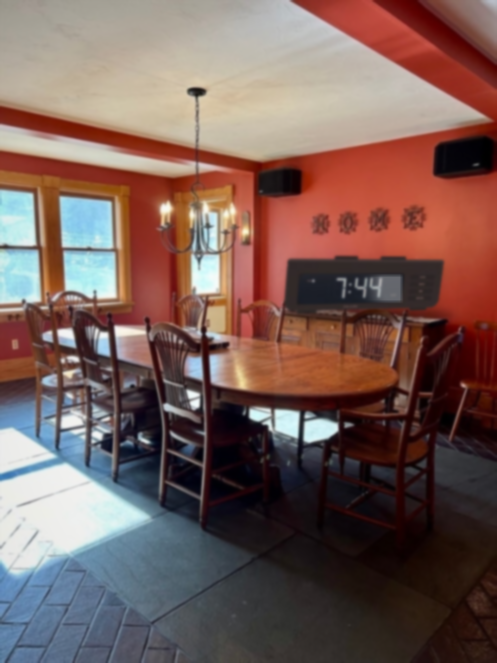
7h44
